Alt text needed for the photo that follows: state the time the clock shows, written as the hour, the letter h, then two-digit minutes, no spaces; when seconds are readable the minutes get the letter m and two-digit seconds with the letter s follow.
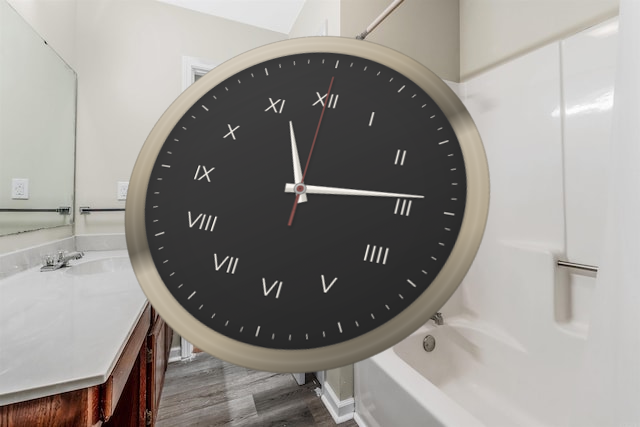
11h14m00s
